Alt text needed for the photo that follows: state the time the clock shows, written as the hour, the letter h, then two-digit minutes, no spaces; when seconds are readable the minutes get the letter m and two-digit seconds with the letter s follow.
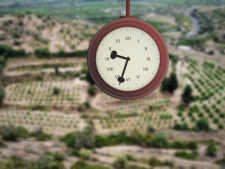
9h33
